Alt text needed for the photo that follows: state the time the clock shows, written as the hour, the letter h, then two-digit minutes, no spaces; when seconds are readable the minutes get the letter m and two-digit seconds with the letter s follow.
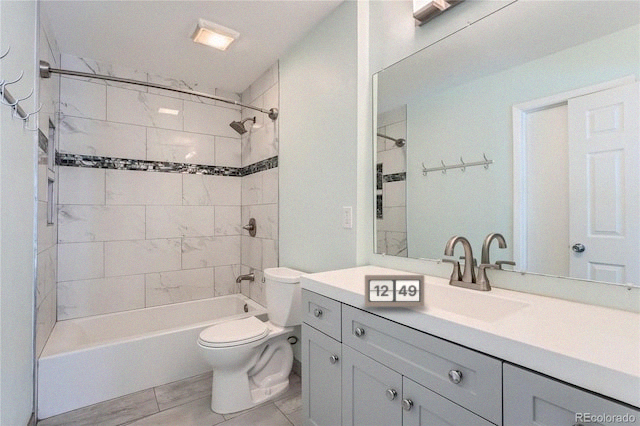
12h49
